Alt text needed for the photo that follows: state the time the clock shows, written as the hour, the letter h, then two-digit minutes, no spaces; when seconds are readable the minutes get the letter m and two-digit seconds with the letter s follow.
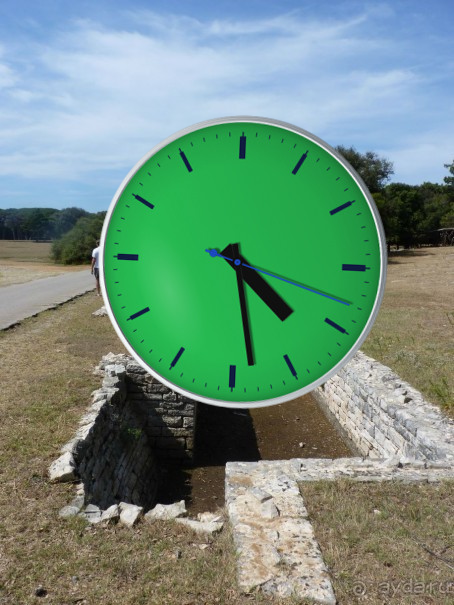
4h28m18s
